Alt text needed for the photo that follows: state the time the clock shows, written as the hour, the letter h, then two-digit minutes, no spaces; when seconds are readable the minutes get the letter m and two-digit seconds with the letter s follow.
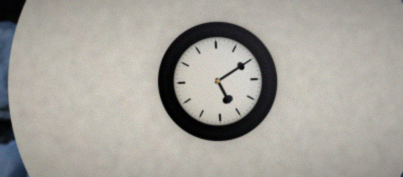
5h10
